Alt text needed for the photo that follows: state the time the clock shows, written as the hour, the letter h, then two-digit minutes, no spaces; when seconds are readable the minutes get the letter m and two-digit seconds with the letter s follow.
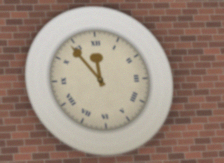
11h54
